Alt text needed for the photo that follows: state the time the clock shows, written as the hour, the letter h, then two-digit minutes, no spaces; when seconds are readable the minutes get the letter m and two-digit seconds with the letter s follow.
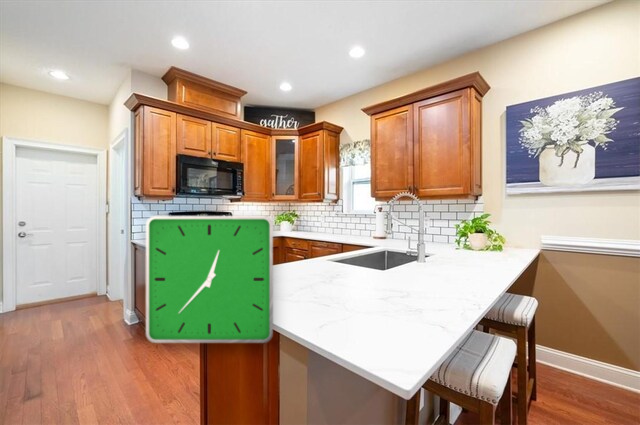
12h37
